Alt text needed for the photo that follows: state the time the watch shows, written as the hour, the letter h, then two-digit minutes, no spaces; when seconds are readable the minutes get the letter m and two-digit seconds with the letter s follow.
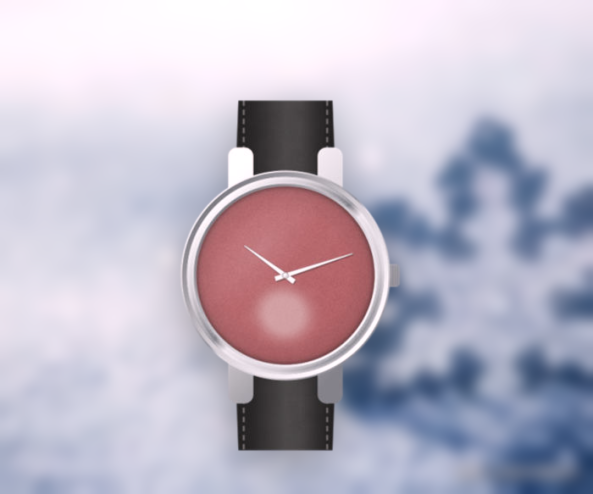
10h12
